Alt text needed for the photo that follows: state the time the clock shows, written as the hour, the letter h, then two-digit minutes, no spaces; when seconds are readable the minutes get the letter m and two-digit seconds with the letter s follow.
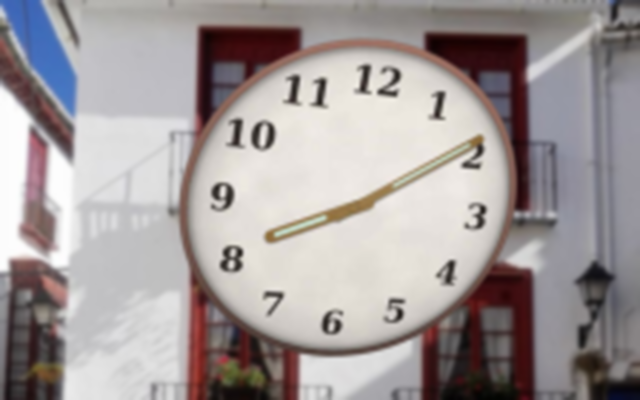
8h09
